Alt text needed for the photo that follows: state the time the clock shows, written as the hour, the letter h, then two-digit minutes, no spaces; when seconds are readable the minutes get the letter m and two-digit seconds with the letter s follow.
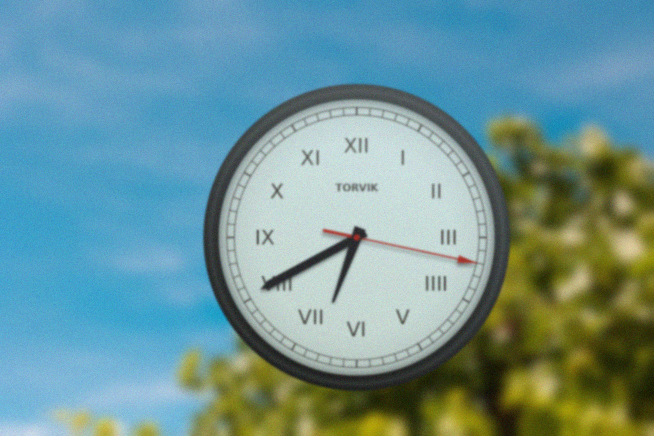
6h40m17s
